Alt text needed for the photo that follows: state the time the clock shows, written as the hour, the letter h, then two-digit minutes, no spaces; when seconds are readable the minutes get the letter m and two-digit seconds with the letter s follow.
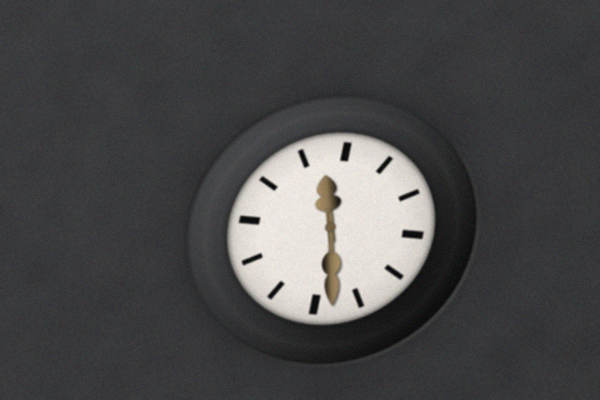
11h28
